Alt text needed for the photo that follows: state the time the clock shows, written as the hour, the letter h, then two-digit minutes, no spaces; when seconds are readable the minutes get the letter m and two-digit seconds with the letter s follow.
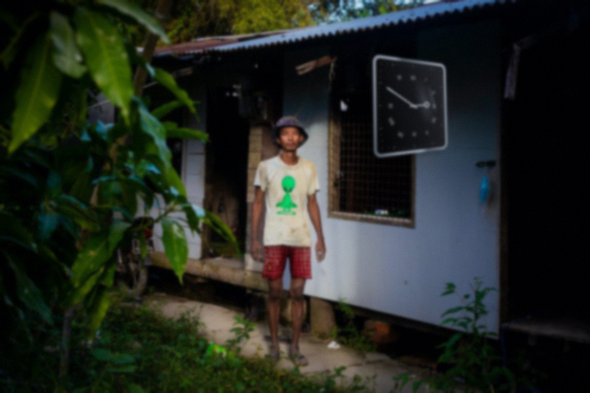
2h50
